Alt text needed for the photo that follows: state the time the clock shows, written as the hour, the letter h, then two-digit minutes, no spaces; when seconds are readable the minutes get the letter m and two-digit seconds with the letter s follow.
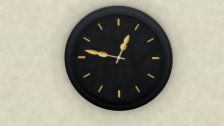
12h47
